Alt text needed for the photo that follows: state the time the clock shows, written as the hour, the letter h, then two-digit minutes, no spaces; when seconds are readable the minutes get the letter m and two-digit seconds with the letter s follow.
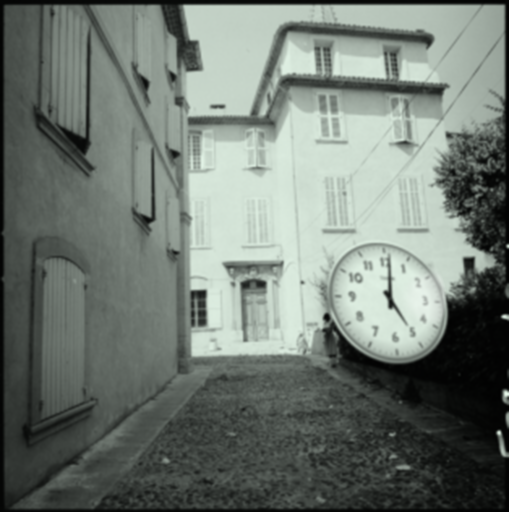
5h01
